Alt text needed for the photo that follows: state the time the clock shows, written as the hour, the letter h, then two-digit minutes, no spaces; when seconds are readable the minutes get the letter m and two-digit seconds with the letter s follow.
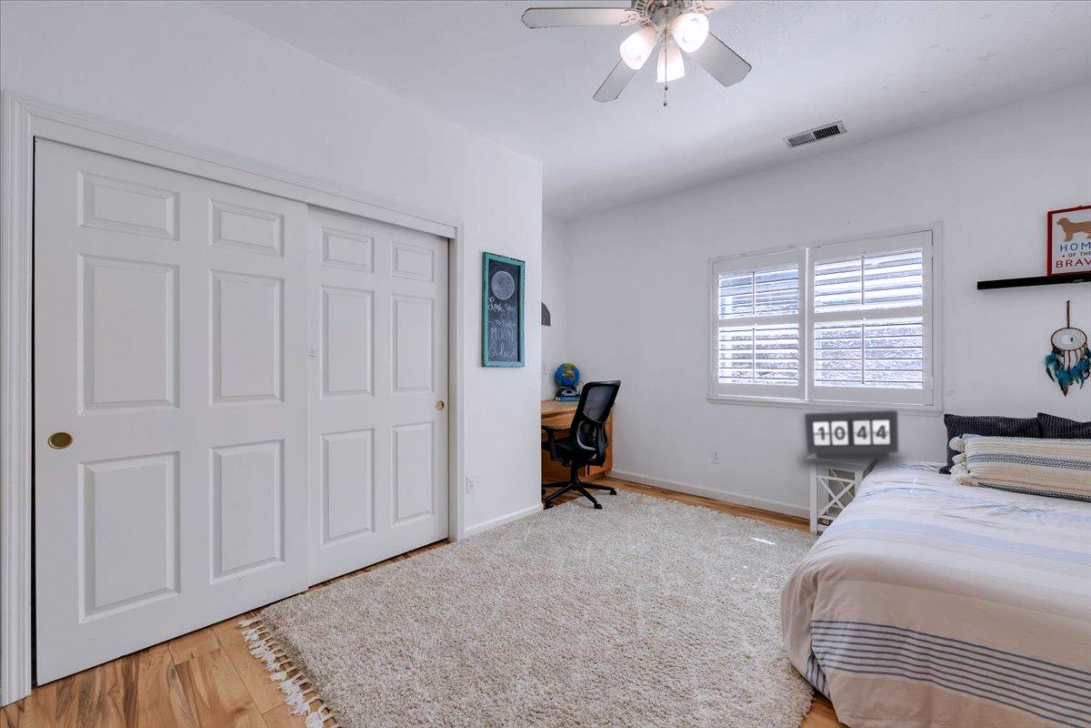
10h44
